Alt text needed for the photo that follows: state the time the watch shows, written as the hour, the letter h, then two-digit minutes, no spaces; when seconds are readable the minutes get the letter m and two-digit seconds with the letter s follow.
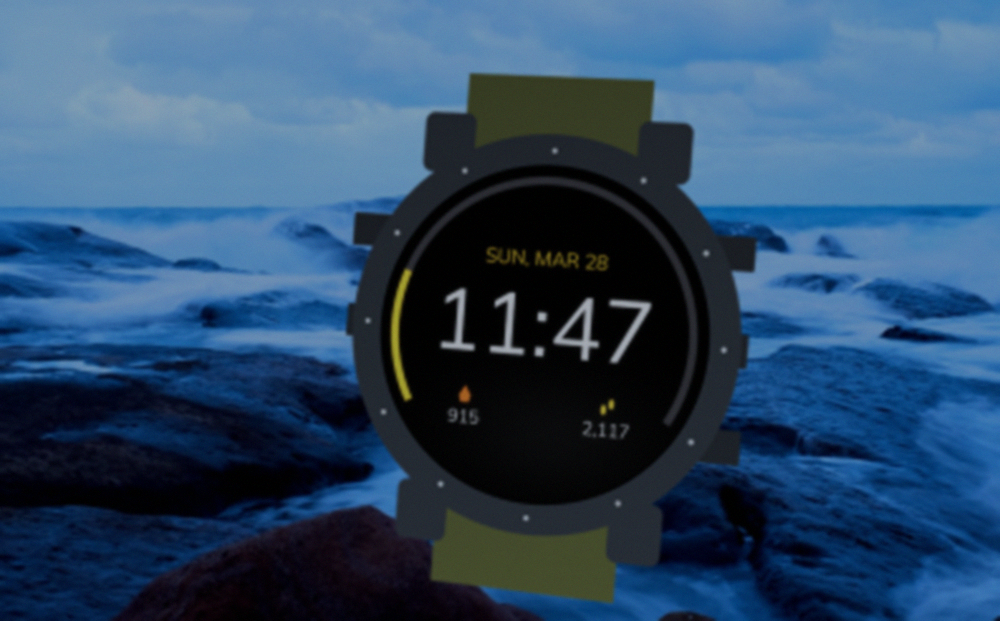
11h47
